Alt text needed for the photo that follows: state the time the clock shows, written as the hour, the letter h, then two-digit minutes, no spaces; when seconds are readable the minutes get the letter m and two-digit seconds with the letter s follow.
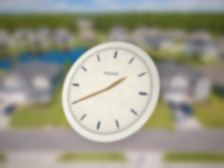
1h40
